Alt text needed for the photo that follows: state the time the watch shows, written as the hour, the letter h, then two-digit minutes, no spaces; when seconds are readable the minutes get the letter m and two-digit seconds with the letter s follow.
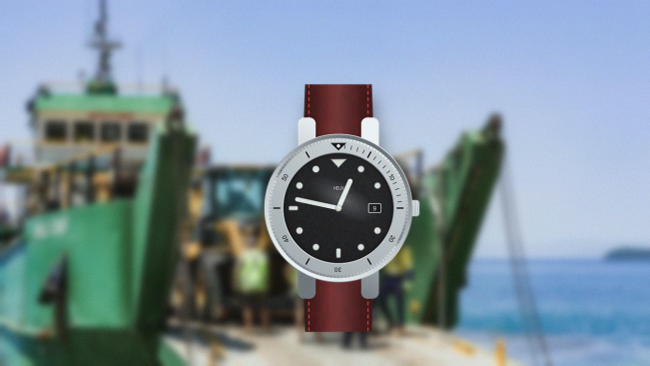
12h47
